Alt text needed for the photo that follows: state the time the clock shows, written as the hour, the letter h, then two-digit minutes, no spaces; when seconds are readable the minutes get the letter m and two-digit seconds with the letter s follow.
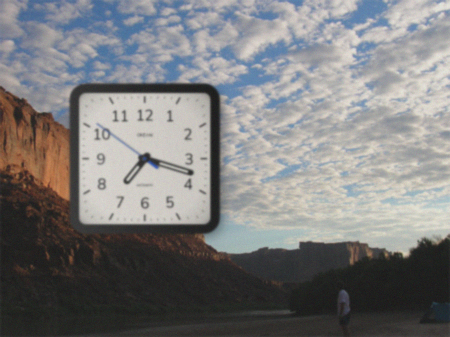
7h17m51s
